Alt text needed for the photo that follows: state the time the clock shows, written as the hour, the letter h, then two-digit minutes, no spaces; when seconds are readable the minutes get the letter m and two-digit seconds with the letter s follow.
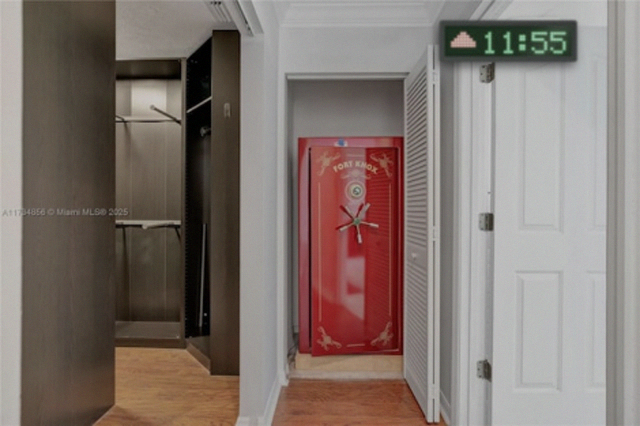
11h55
